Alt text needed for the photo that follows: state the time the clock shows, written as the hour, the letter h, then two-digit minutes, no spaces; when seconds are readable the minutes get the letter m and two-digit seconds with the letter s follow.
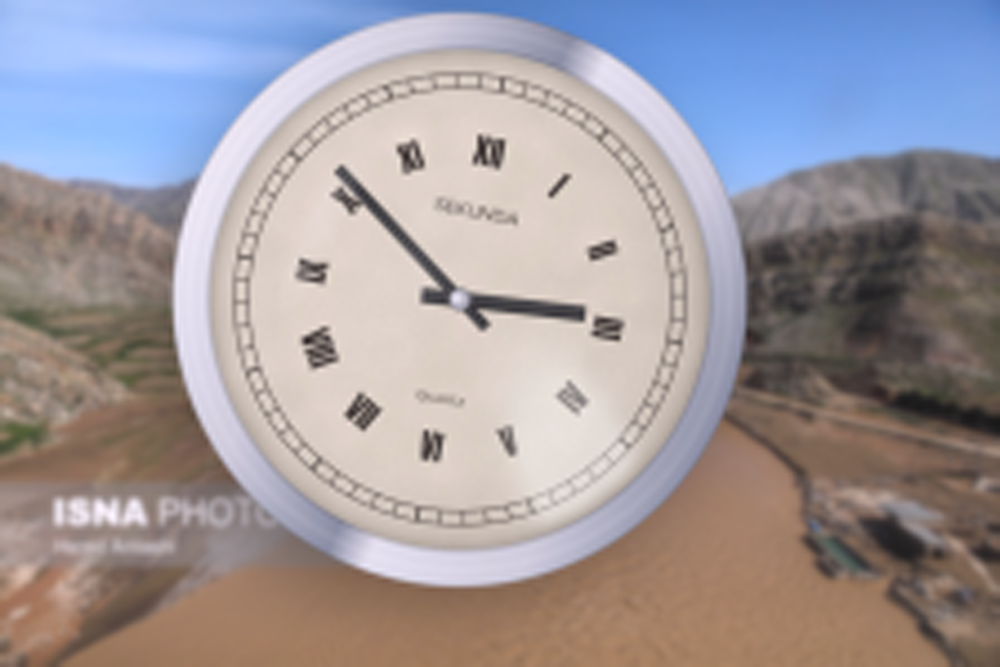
2h51
